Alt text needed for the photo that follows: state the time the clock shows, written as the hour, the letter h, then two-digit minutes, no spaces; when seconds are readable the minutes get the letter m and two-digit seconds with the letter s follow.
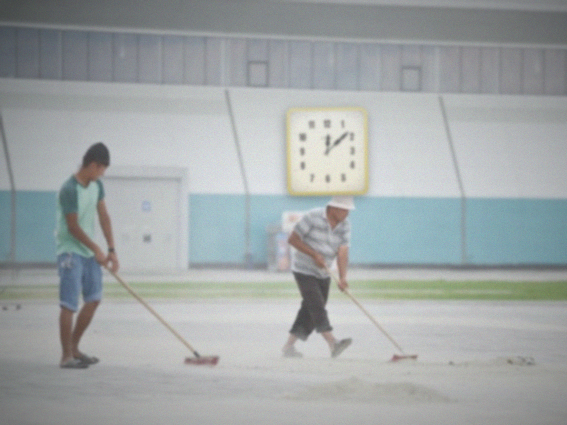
12h08
